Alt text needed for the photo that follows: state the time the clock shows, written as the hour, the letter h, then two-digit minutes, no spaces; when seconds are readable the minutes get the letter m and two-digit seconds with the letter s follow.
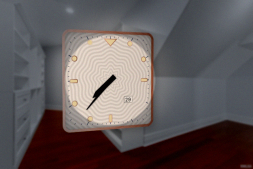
7h37
